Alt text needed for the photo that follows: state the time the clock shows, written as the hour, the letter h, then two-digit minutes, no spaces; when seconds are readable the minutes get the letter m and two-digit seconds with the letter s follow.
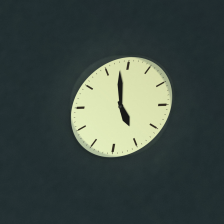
4h58
